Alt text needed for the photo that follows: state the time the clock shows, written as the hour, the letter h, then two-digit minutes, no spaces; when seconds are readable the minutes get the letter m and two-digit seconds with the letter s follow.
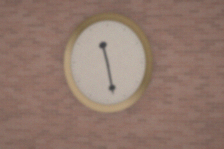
11h28
